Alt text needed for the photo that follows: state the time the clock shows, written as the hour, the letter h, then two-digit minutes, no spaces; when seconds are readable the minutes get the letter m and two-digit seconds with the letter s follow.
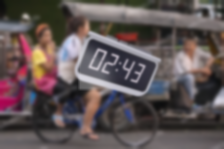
2h43
